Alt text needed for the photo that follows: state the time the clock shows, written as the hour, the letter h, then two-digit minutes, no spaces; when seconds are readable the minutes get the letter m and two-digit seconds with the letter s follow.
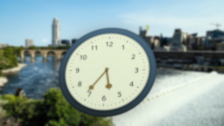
5h36
